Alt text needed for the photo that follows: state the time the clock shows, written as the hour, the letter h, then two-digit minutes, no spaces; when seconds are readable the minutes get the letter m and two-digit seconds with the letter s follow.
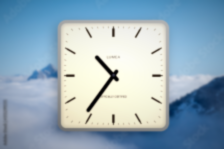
10h36
